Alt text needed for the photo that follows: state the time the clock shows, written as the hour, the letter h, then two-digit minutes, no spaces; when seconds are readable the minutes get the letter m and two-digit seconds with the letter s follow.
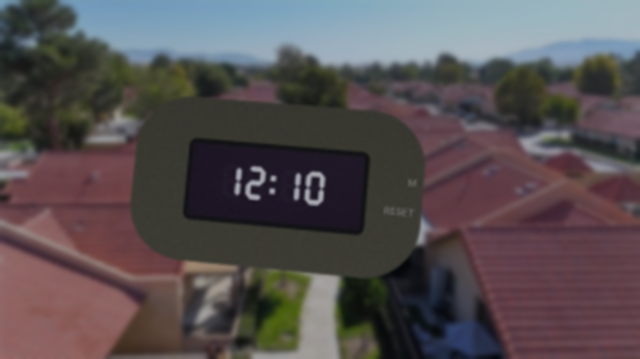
12h10
